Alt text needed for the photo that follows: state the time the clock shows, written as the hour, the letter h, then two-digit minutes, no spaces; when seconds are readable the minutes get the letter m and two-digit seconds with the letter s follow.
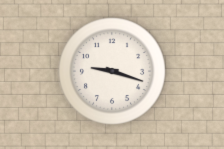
9h18
